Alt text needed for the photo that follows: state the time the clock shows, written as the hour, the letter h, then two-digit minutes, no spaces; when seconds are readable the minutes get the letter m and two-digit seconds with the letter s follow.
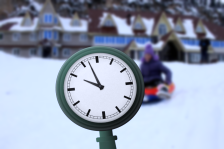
9h57
